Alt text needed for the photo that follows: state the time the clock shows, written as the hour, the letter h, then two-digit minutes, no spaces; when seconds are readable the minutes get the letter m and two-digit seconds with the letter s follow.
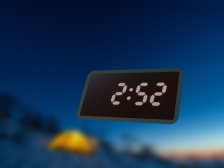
2h52
